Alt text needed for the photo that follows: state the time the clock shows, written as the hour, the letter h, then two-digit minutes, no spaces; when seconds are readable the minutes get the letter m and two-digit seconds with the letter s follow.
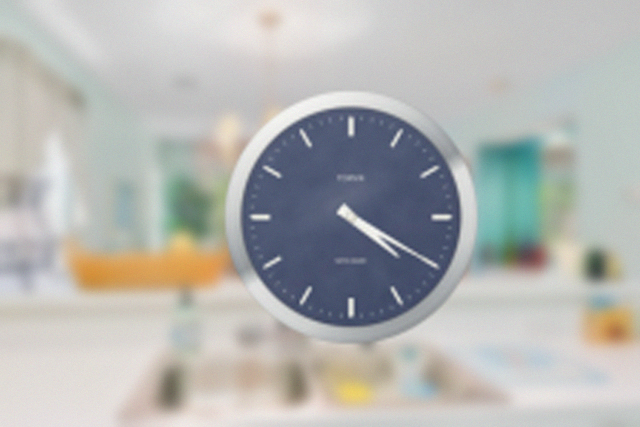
4h20
